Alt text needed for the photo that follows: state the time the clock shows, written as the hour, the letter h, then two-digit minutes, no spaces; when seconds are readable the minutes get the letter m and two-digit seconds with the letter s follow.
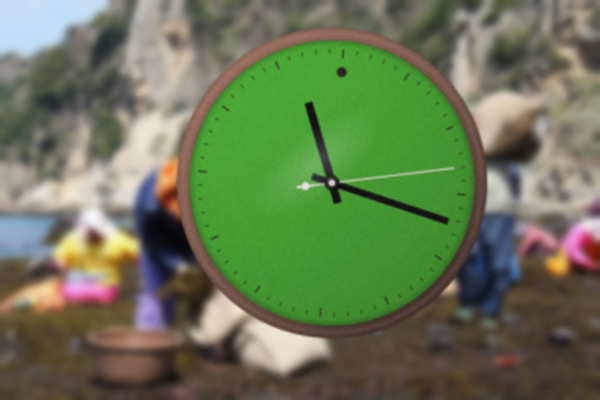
11h17m13s
